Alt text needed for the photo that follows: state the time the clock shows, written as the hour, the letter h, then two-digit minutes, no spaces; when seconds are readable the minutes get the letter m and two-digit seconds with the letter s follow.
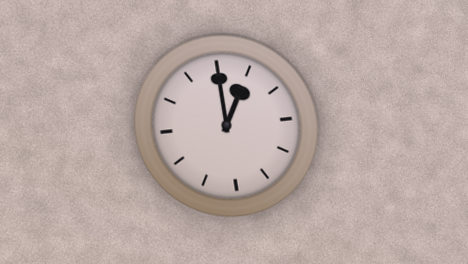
1h00
